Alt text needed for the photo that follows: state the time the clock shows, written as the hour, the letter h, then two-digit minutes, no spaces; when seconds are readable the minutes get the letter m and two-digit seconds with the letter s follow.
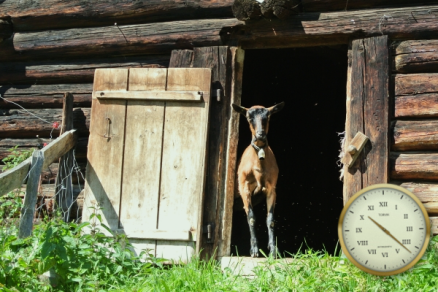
10h22
